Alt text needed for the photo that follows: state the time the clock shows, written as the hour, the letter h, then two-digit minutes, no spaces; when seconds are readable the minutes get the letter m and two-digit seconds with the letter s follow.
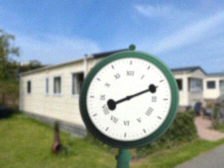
8h11
